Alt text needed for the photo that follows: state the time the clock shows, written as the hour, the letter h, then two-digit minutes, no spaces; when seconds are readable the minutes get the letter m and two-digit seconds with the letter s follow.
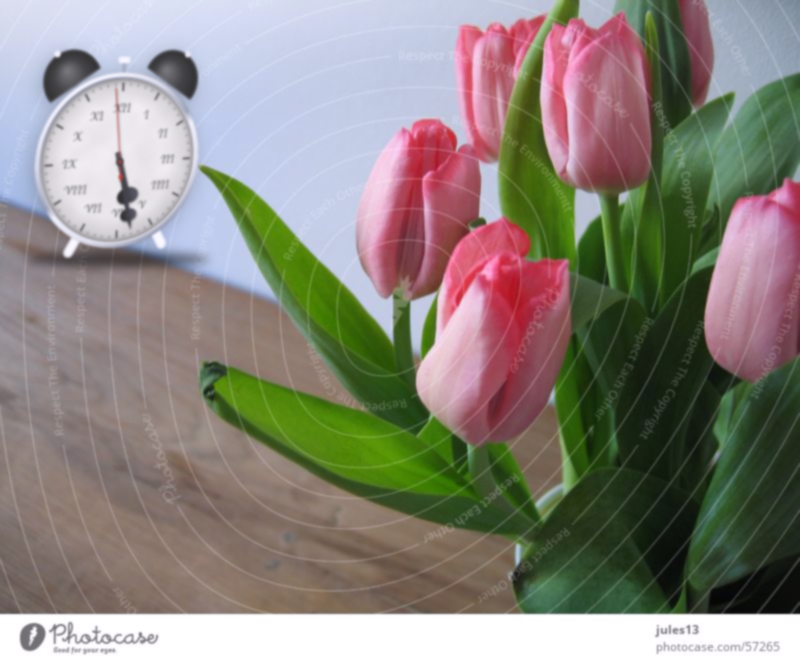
5h27m59s
